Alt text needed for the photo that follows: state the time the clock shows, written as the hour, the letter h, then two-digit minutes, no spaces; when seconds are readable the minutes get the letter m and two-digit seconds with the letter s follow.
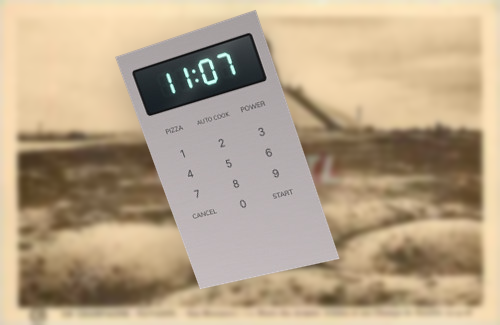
11h07
